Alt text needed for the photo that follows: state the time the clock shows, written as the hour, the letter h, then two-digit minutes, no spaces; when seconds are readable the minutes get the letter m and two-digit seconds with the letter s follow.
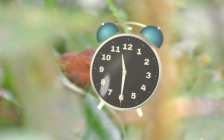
11h30
